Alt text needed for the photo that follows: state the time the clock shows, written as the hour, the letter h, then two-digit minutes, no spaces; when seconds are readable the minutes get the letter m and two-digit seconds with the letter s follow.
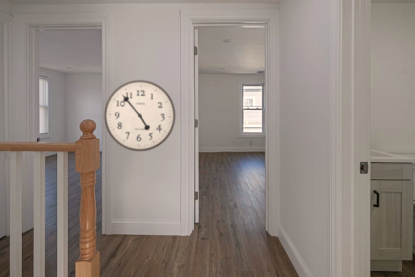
4h53
